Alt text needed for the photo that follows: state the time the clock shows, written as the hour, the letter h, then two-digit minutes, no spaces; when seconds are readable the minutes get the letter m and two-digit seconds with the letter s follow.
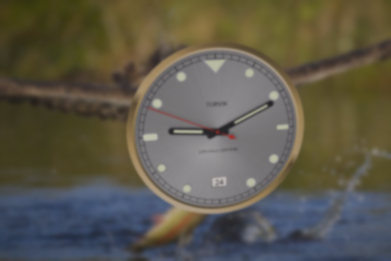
9h10m49s
